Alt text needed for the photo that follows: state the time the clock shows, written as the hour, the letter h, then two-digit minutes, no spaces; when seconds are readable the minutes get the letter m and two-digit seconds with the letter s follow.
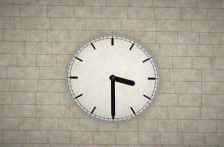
3h30
